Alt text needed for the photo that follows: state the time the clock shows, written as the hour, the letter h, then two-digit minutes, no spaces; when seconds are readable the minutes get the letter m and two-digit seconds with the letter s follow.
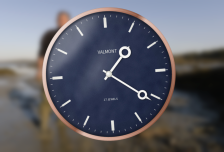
1h21
